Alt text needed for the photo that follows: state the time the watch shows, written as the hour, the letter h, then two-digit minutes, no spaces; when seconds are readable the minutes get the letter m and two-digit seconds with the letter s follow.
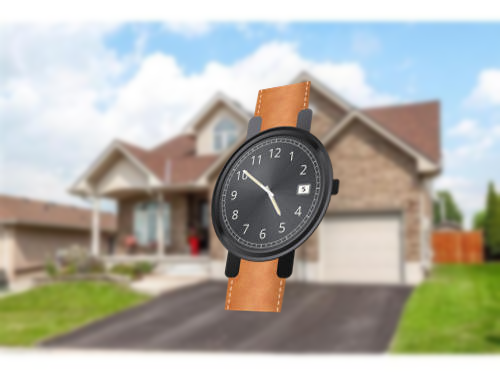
4h51
